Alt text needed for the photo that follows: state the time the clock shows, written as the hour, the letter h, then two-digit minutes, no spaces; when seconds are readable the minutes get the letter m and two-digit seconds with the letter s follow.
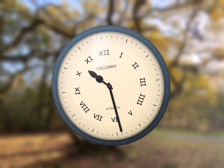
10h29
